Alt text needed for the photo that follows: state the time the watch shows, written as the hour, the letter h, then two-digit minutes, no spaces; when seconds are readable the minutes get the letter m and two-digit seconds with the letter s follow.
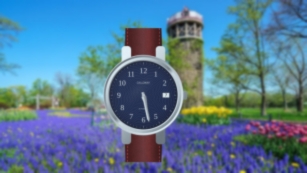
5h28
